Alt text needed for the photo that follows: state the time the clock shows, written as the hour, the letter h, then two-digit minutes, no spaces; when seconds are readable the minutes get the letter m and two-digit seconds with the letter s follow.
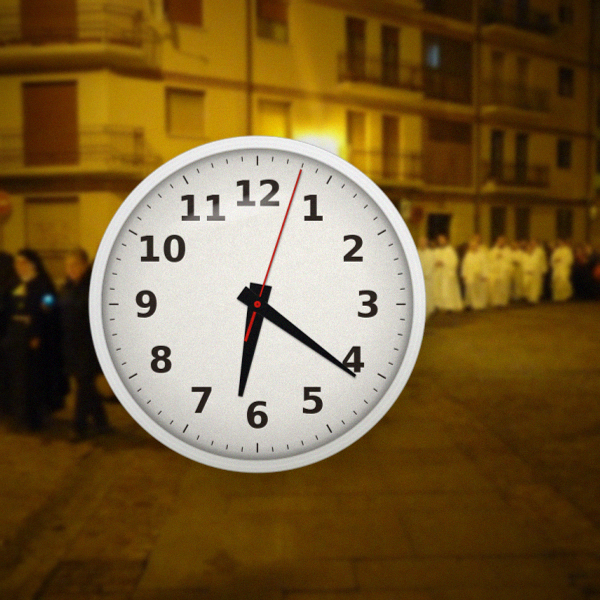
6h21m03s
